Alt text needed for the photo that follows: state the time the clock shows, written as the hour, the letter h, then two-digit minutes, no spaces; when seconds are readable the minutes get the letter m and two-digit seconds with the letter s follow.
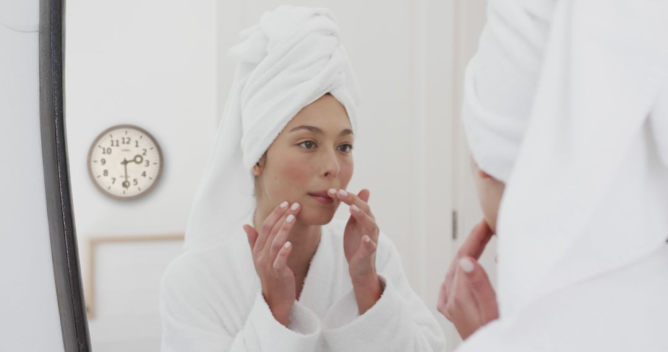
2h29
